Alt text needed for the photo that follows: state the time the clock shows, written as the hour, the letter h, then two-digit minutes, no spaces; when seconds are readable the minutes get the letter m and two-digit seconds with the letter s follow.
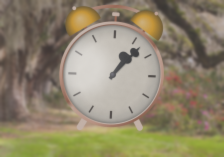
1h07
